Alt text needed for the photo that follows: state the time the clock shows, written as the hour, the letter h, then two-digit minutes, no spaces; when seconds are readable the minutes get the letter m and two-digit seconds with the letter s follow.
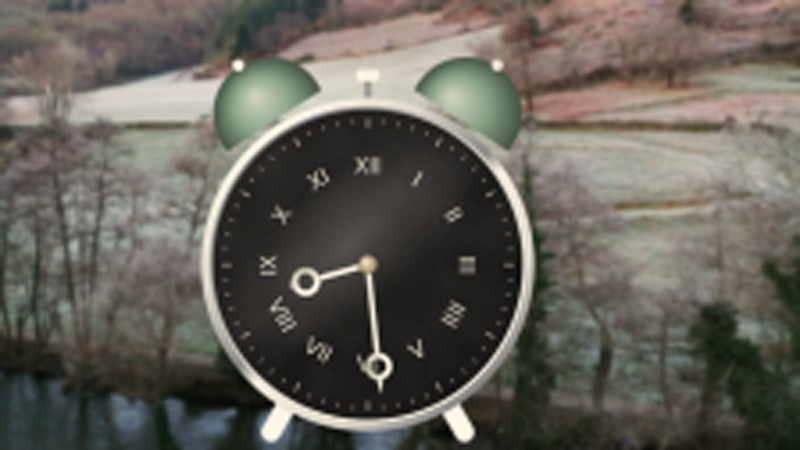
8h29
